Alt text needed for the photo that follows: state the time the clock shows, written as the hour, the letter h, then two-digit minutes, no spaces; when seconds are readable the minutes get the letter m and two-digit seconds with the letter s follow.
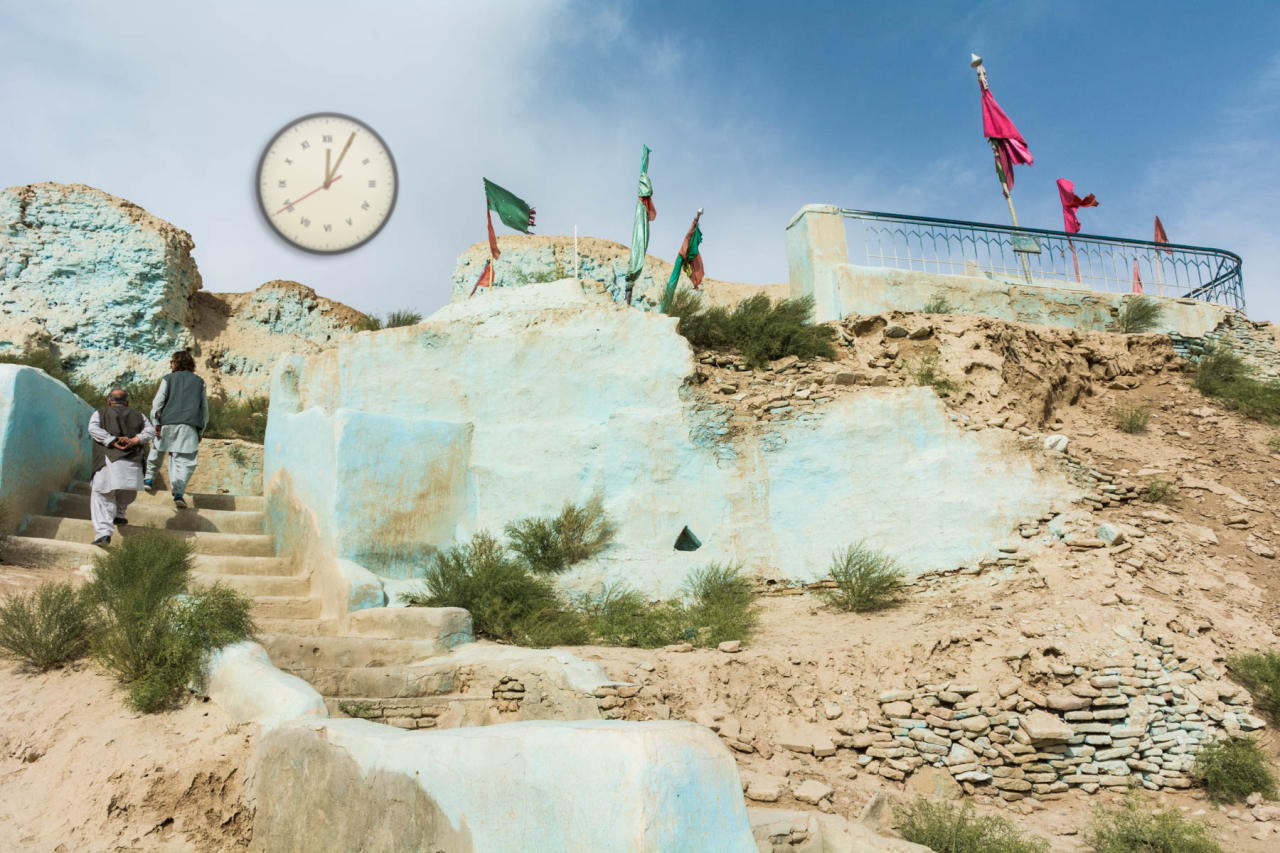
12h04m40s
